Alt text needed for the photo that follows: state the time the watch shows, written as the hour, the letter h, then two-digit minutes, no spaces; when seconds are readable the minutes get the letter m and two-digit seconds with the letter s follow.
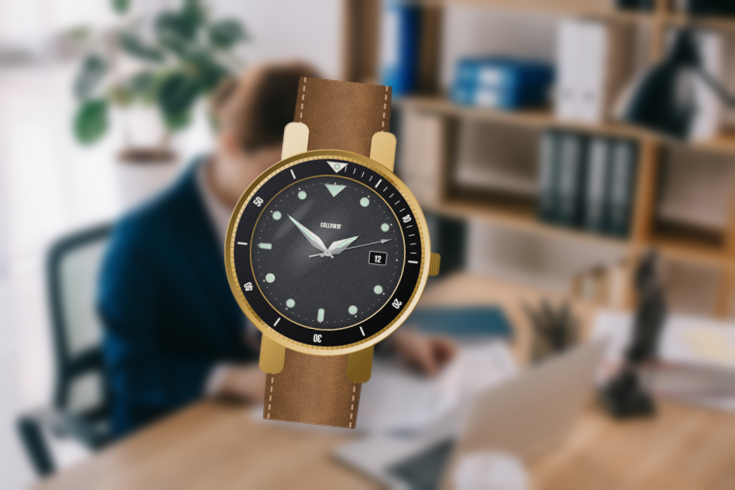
1h51m12s
